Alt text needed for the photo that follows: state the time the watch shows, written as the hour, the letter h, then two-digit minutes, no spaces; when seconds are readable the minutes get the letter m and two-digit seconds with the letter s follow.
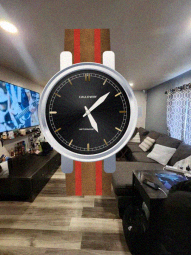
5h08
